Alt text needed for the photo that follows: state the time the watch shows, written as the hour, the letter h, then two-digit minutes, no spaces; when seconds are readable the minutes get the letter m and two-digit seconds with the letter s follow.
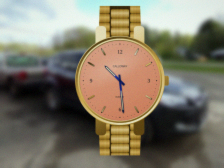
10h29
